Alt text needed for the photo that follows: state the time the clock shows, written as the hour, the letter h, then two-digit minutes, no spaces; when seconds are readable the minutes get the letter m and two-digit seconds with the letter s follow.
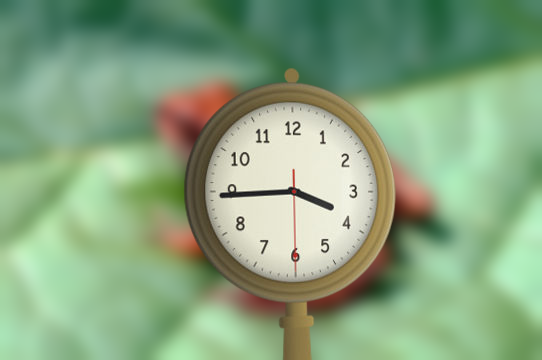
3h44m30s
